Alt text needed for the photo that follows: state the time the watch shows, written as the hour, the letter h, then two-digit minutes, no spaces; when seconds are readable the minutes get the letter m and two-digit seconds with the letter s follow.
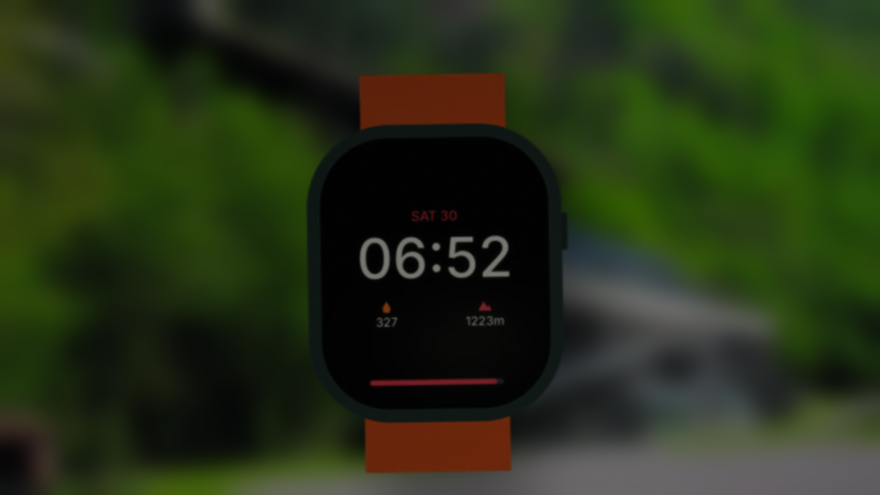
6h52
